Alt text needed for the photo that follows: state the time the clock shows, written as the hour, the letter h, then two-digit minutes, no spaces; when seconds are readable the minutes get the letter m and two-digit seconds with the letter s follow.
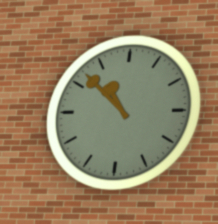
10h52
